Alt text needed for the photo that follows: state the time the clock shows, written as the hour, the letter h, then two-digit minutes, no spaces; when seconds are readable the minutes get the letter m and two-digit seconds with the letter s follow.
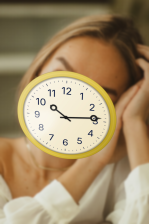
10h14
